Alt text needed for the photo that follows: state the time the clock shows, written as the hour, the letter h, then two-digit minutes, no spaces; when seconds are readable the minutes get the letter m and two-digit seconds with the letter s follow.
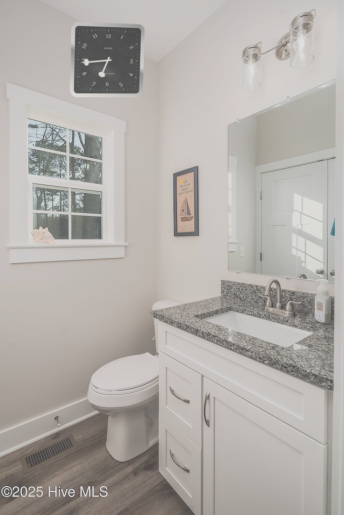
6h44
